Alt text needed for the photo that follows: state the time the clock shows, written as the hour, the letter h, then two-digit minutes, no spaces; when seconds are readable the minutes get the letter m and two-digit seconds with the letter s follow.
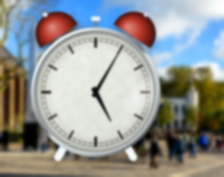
5h05
